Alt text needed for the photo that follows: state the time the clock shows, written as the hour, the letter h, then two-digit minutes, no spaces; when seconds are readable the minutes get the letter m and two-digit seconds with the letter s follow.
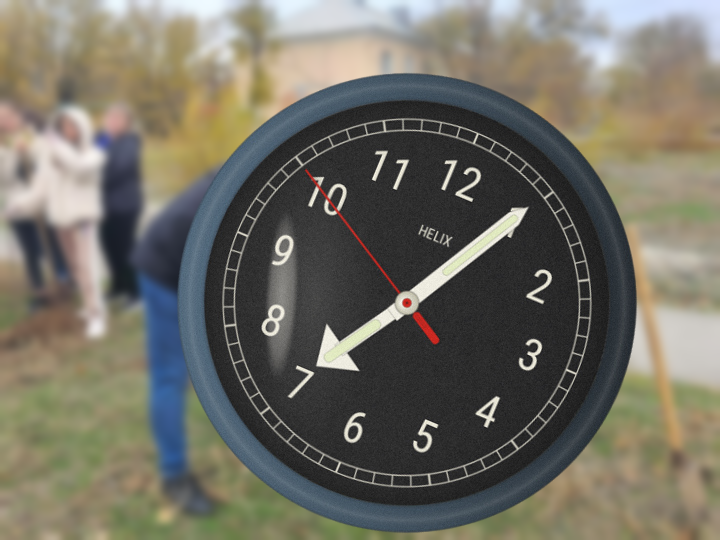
7h04m50s
